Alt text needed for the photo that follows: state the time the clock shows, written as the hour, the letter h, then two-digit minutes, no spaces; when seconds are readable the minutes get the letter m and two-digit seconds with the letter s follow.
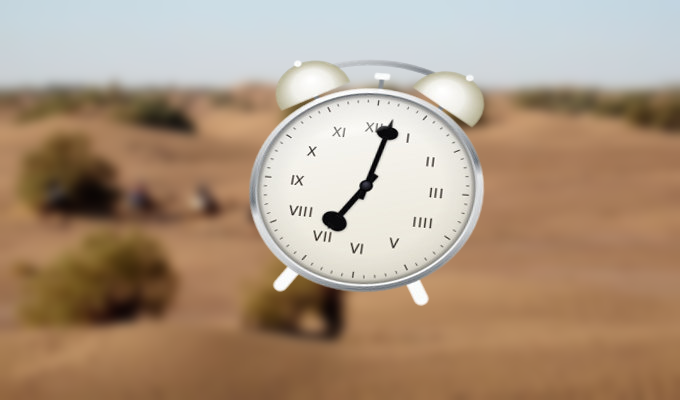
7h02
